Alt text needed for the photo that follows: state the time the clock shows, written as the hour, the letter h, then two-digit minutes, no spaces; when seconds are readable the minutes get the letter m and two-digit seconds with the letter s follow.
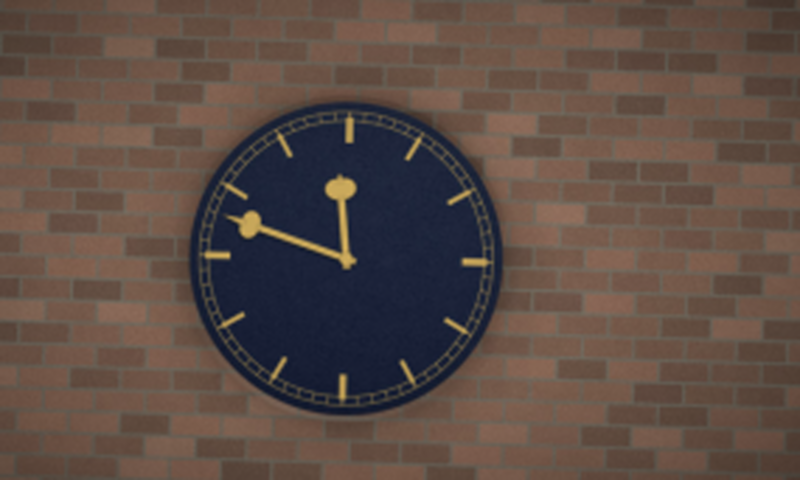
11h48
